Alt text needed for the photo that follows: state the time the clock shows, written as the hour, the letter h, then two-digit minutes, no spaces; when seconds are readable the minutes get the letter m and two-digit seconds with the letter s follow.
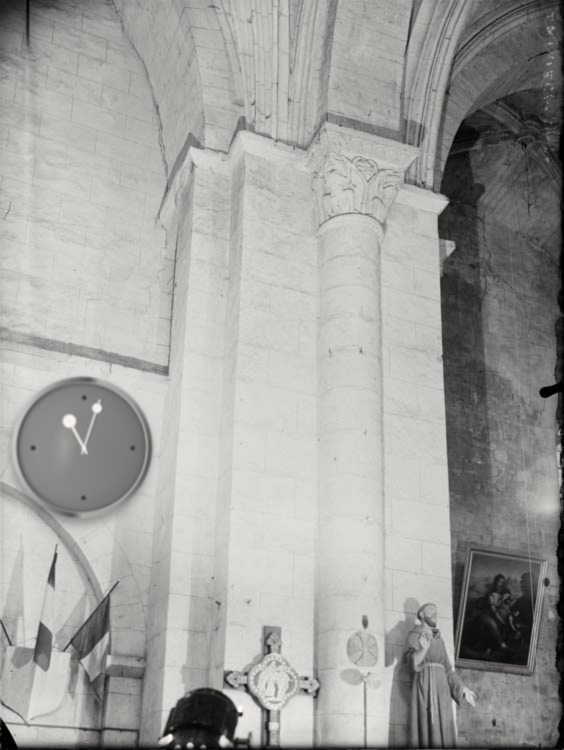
11h03
